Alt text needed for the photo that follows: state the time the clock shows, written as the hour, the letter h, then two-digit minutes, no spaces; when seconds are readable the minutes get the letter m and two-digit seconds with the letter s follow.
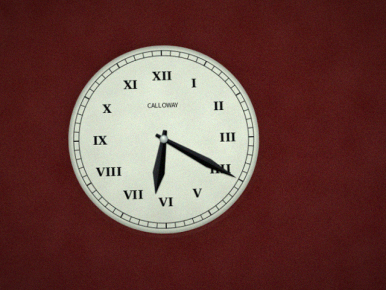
6h20
